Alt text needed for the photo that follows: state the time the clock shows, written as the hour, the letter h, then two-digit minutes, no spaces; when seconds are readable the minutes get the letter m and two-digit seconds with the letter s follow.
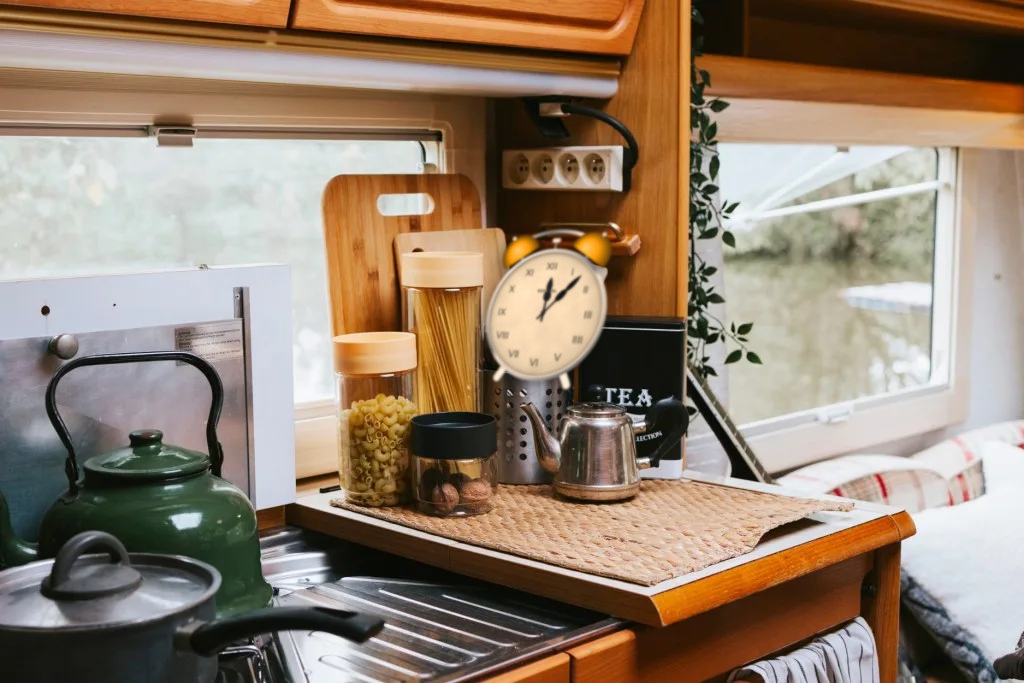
12h07
